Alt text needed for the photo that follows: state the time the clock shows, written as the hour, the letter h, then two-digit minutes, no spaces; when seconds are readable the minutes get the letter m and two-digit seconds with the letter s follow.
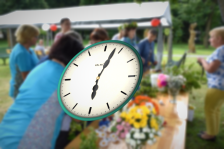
6h03
